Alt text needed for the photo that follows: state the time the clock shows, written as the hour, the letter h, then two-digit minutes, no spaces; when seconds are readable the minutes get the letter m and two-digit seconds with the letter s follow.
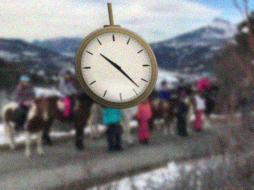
10h23
